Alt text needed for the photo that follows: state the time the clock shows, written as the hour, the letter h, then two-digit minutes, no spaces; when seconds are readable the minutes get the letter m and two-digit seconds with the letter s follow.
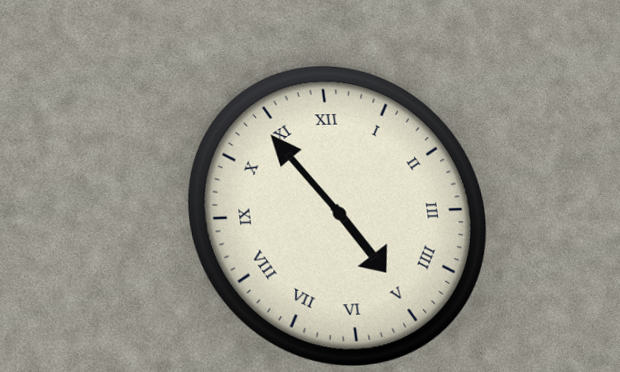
4h54
